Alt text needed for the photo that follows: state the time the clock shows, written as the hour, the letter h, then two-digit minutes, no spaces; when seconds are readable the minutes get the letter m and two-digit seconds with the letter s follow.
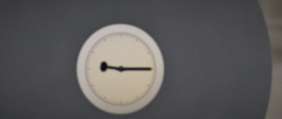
9h15
